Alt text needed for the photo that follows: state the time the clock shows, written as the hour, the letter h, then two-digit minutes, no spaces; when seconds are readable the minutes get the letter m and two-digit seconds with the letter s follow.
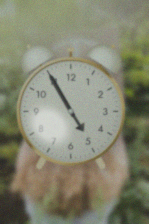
4h55
